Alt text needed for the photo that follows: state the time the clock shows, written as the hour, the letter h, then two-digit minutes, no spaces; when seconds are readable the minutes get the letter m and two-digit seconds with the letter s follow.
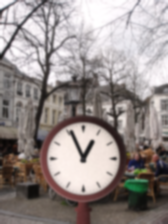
12h56
